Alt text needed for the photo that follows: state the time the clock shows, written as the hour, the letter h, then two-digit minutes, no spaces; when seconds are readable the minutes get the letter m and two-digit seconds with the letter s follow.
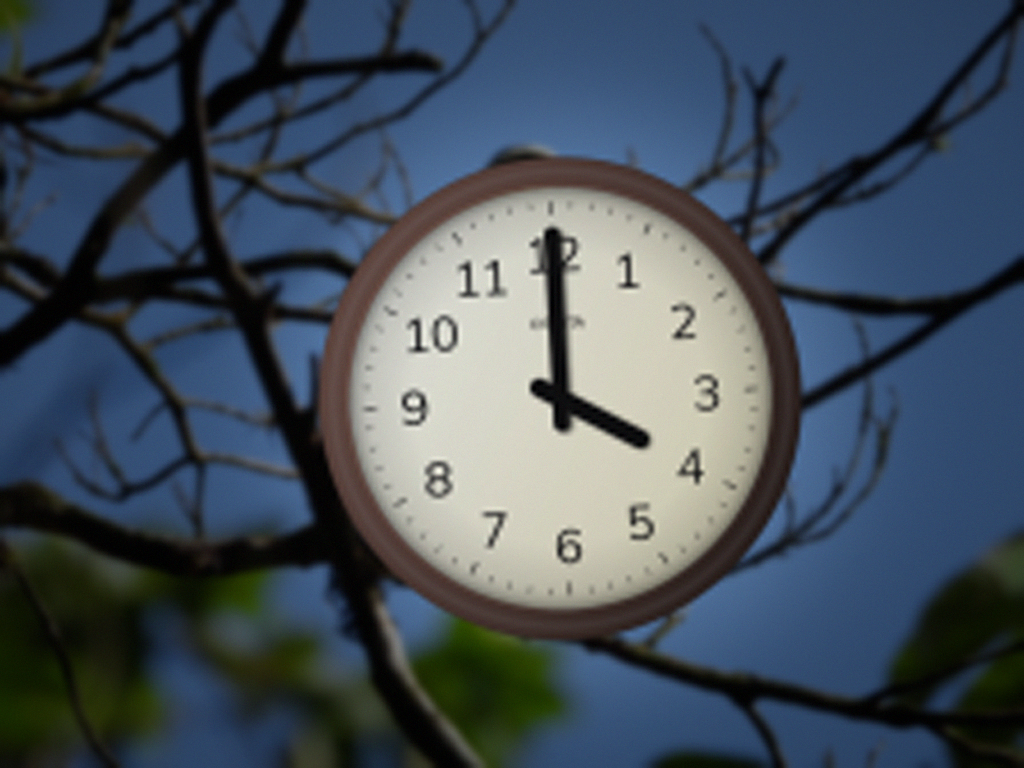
4h00
